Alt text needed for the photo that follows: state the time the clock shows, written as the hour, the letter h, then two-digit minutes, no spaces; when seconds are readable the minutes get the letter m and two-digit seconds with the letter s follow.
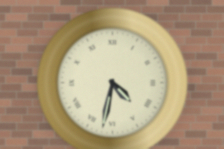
4h32
